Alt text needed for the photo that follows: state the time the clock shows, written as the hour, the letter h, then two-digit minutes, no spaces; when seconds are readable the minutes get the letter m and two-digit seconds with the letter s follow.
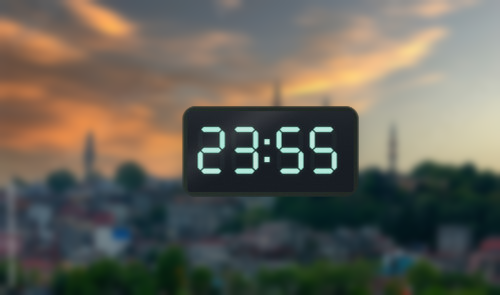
23h55
